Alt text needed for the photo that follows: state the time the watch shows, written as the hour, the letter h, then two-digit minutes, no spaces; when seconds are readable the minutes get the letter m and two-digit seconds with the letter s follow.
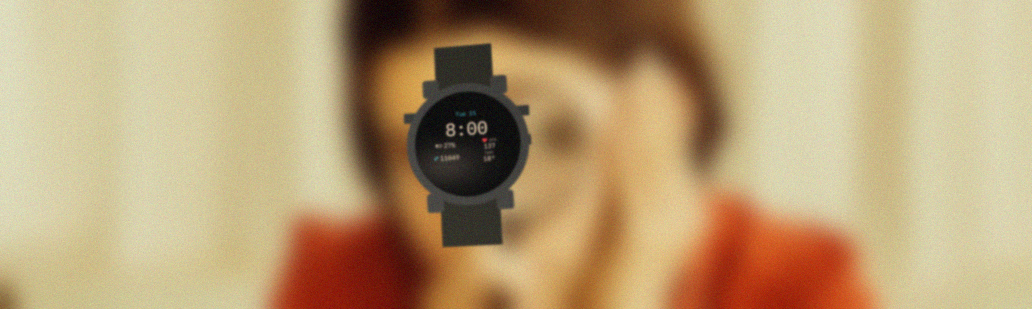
8h00
